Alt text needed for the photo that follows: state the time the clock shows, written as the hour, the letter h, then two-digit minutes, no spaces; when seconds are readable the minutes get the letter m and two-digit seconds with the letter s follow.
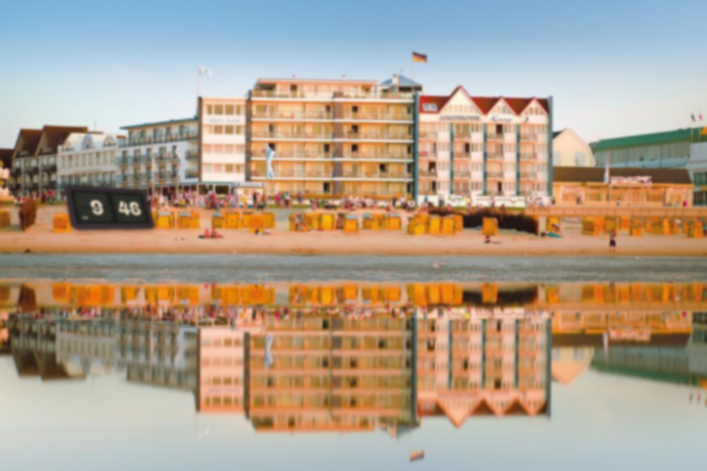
9h46
